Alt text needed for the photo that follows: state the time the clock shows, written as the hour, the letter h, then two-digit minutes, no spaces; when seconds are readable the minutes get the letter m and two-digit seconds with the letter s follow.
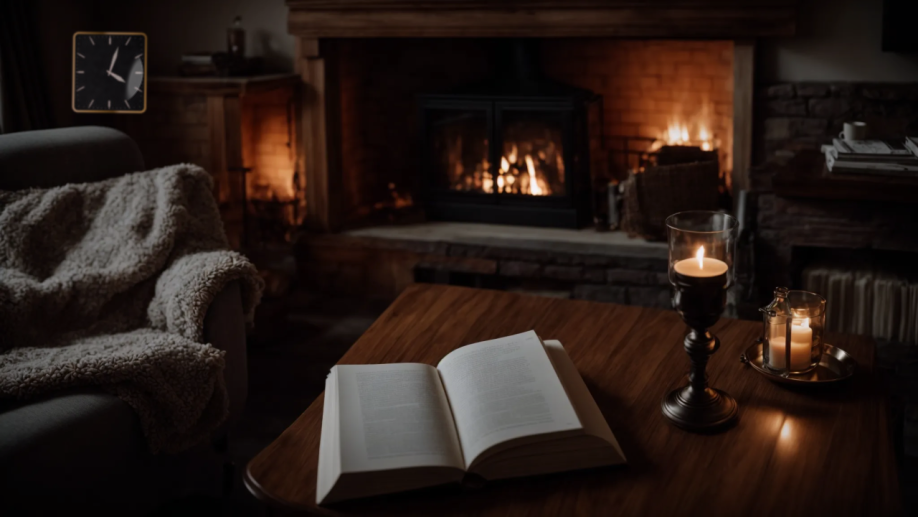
4h03
